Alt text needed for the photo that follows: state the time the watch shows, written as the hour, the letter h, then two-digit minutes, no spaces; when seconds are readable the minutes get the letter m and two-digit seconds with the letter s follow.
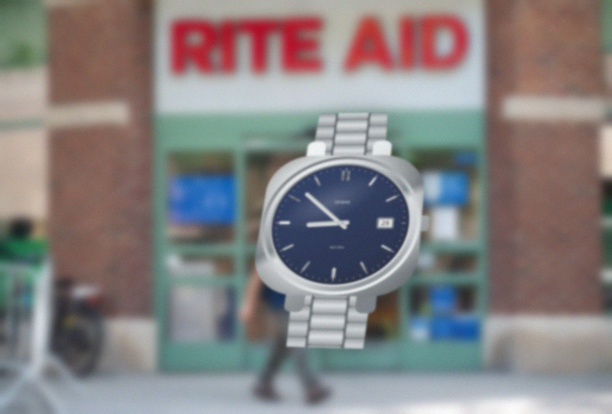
8h52
